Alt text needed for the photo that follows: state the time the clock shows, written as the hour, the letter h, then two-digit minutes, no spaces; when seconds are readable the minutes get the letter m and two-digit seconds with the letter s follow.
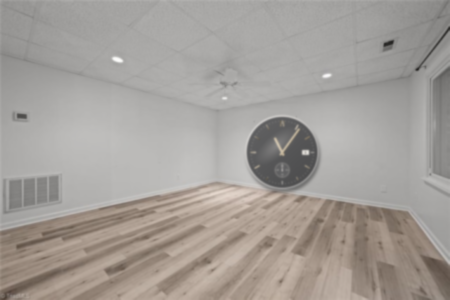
11h06
